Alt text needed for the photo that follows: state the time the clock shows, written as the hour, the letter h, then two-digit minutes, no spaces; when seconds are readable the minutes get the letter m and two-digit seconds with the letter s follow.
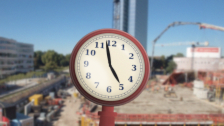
4h58
